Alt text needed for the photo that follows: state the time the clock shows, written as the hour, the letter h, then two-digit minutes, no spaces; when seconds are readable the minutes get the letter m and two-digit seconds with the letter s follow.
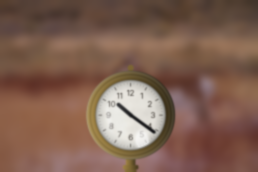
10h21
